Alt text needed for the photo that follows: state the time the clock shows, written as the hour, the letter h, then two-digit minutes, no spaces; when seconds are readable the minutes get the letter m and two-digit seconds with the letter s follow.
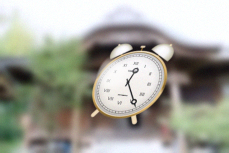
12h24
